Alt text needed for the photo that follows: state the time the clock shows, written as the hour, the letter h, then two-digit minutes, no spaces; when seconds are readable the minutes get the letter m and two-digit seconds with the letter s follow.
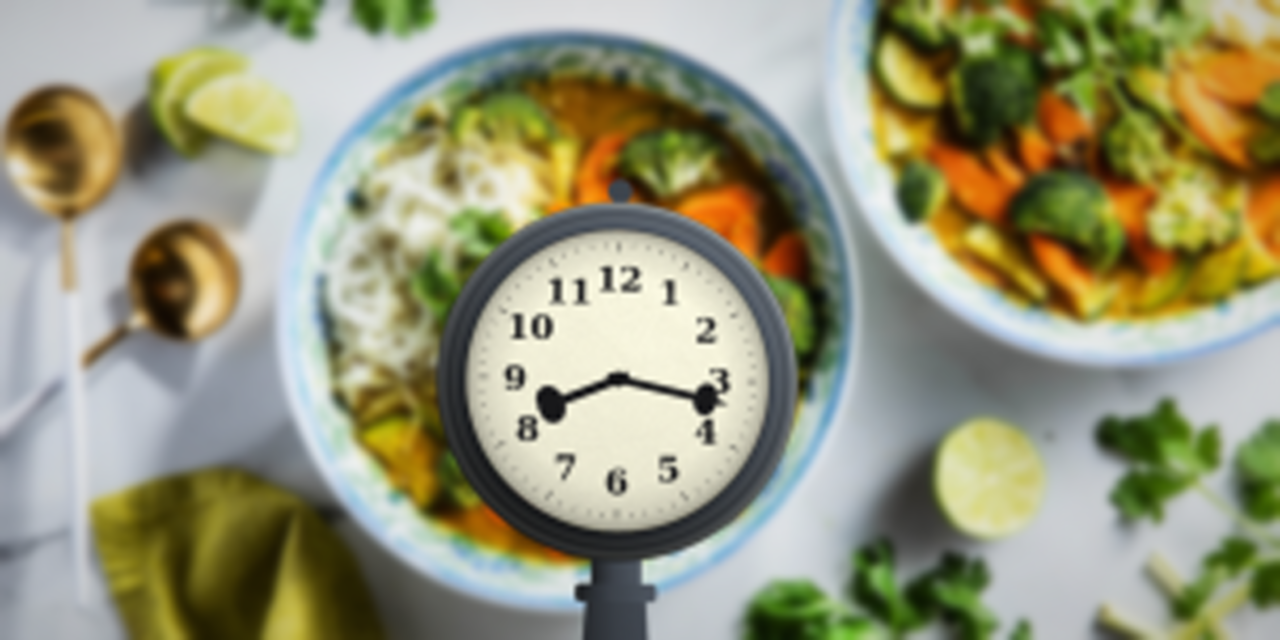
8h17
